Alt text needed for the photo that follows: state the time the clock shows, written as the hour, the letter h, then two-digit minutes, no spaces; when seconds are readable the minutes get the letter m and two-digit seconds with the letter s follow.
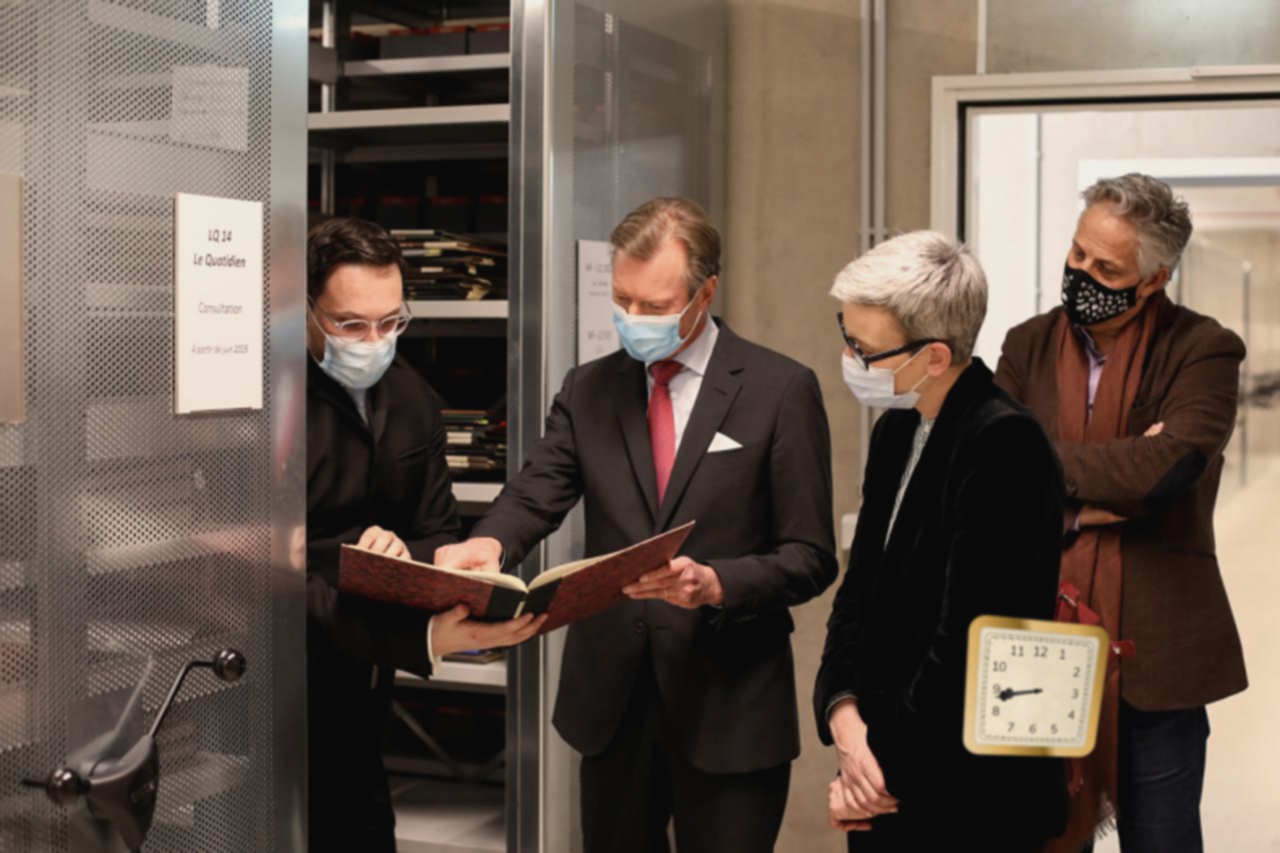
8h43
